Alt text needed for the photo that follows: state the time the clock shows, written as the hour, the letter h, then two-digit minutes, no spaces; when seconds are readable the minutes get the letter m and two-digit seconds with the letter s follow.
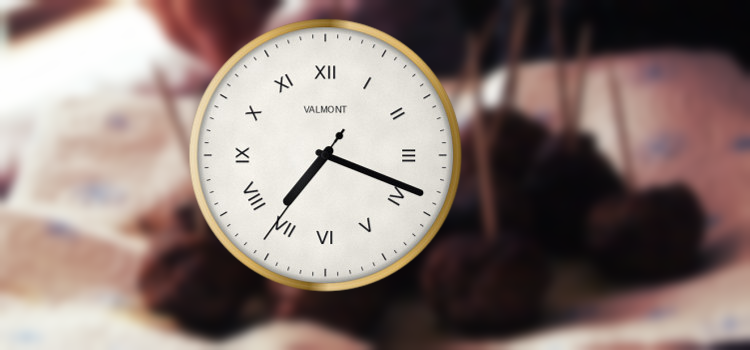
7h18m36s
